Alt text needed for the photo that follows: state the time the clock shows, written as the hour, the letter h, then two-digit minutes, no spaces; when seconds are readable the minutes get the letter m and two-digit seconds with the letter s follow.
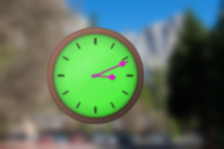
3h11
